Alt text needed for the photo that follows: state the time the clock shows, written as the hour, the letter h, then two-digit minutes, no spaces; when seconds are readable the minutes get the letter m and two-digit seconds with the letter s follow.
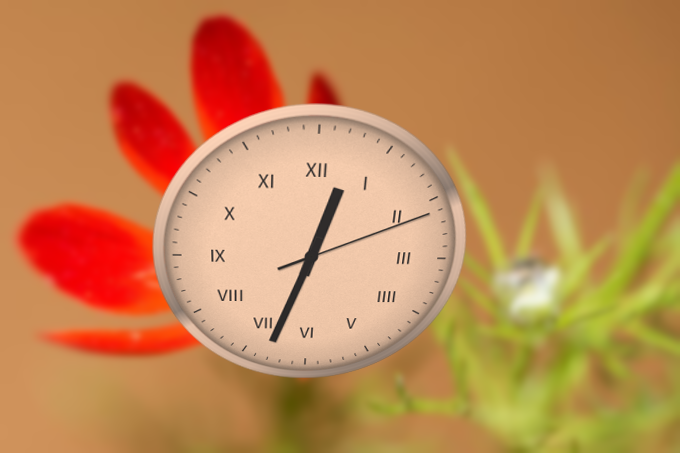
12h33m11s
